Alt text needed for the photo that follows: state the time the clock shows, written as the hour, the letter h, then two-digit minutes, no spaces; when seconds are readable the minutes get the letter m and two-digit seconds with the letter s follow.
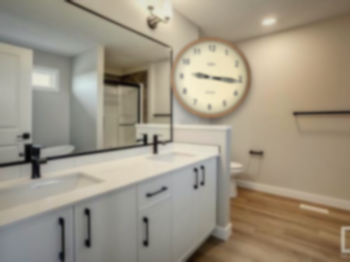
9h16
